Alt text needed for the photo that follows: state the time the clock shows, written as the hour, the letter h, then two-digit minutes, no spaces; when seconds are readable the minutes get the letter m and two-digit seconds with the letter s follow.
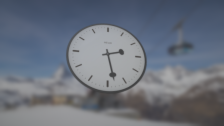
2h28
